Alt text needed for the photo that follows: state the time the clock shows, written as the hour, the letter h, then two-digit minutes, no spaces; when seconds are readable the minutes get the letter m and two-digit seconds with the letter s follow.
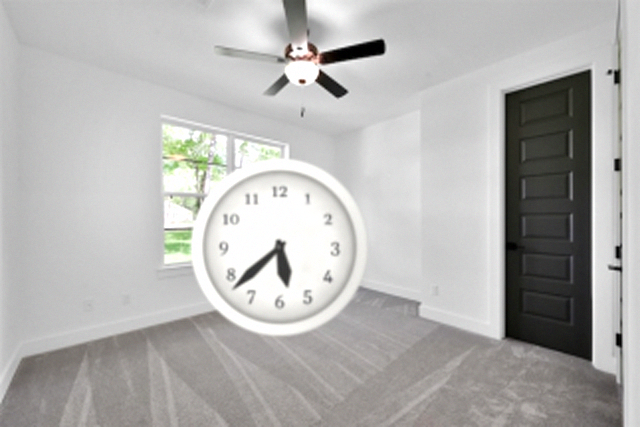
5h38
